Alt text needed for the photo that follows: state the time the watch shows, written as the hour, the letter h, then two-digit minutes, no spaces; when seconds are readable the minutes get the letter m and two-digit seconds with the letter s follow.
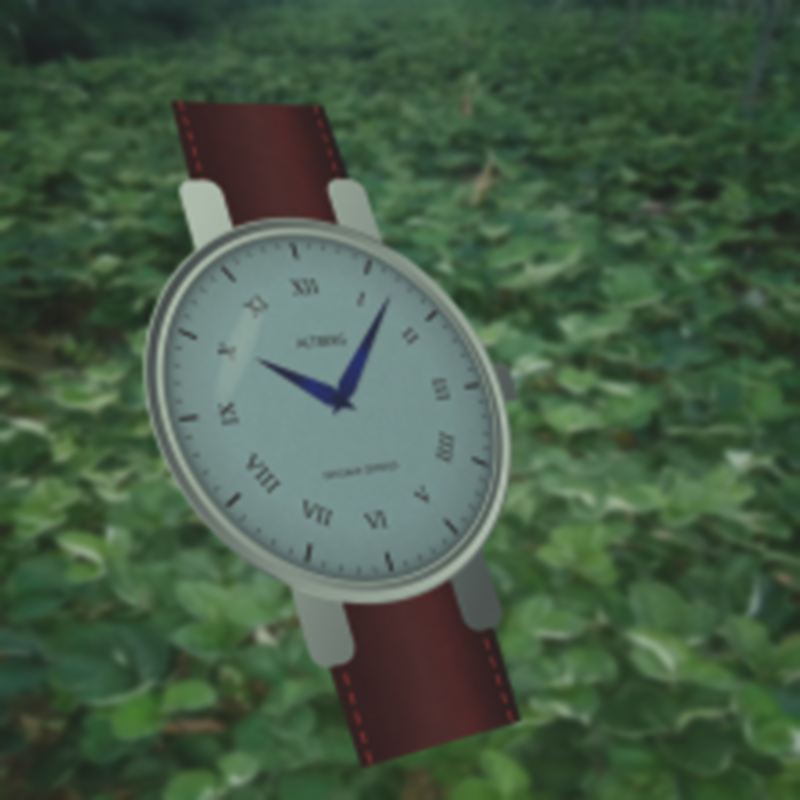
10h07
